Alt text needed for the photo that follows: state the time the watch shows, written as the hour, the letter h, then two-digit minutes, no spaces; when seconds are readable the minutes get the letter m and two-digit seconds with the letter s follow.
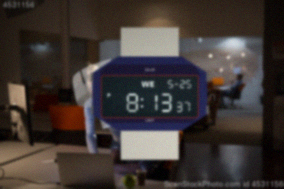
8h13
